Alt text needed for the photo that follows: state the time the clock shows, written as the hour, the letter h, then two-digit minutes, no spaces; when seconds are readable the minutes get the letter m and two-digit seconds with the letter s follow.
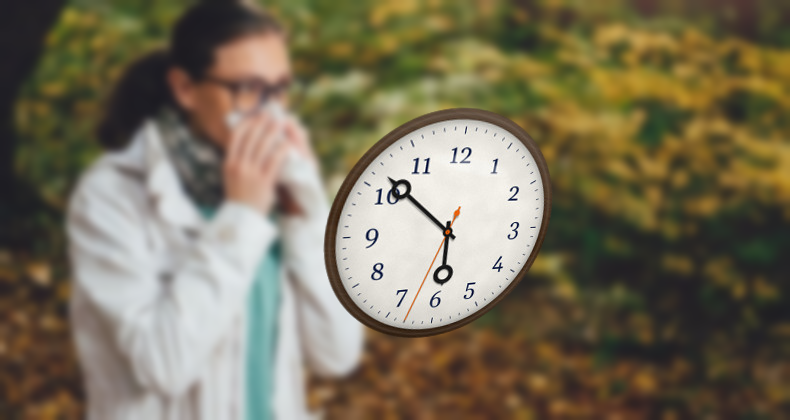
5h51m33s
